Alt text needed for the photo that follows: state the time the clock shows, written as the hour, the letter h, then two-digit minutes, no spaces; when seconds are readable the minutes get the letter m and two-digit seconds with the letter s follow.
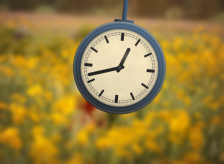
12h42
